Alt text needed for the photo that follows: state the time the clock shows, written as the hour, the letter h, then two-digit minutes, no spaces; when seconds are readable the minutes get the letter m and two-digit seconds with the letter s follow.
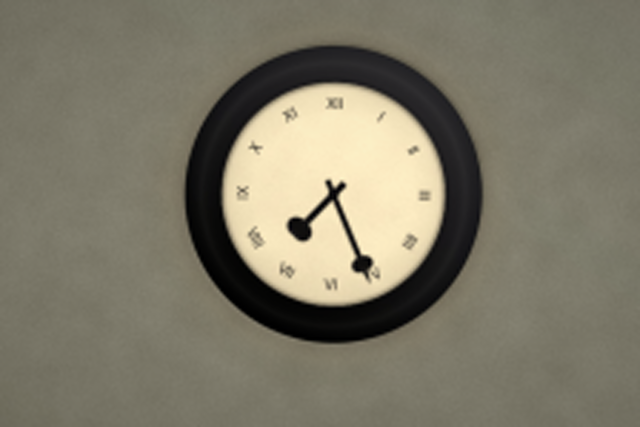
7h26
